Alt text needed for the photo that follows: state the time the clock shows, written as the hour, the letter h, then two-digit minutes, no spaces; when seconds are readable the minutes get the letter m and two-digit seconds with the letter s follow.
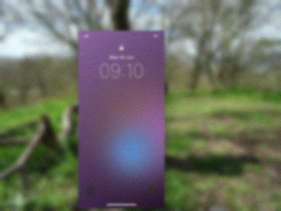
9h10
